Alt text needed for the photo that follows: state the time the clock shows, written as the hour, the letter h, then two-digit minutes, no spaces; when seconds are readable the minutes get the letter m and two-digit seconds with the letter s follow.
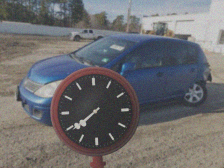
7h39
